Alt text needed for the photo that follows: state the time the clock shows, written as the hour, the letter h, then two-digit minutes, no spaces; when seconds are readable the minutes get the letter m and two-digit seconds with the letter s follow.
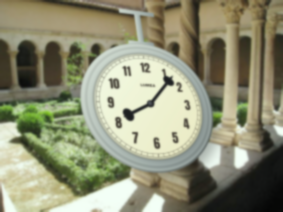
8h07
